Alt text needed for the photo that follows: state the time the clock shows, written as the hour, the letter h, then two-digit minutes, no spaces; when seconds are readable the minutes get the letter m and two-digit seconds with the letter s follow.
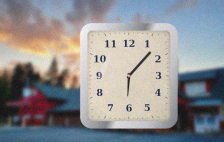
6h07
